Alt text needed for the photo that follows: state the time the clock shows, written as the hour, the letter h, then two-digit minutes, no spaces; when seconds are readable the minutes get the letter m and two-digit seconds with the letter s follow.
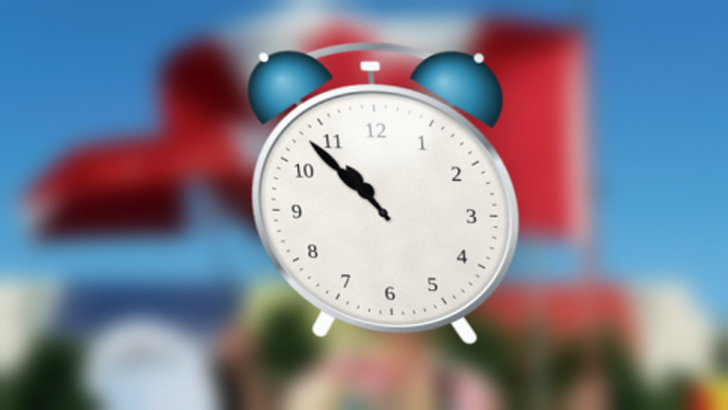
10h53
